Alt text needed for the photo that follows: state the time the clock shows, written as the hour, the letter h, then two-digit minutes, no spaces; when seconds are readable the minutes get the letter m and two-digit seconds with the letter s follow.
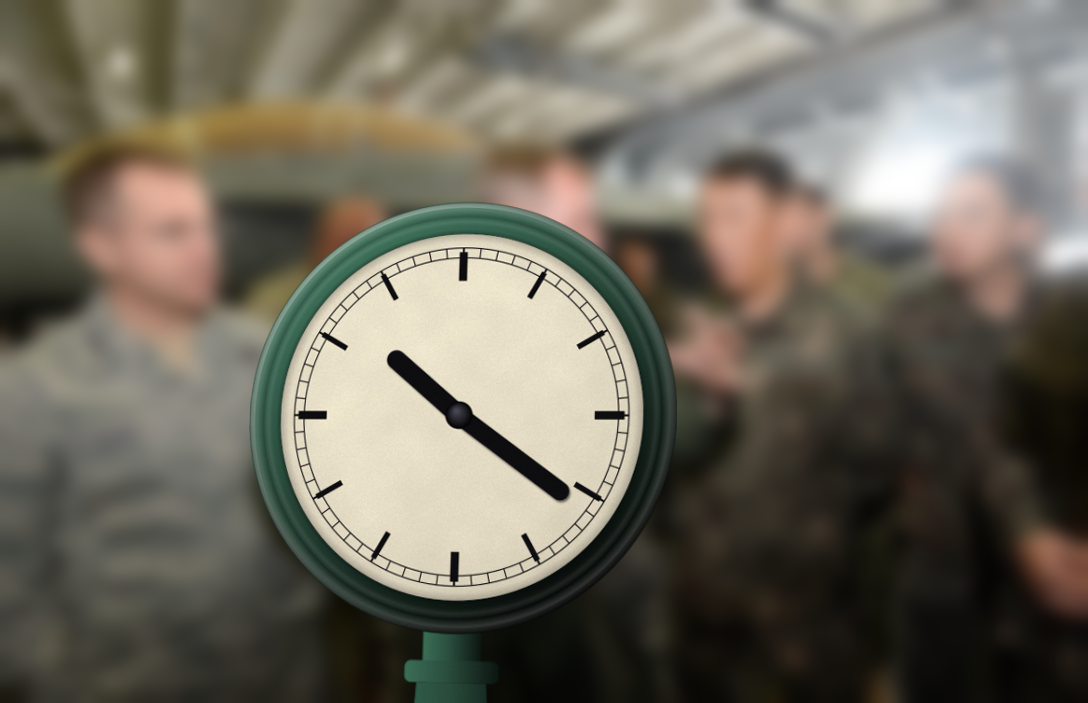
10h21
